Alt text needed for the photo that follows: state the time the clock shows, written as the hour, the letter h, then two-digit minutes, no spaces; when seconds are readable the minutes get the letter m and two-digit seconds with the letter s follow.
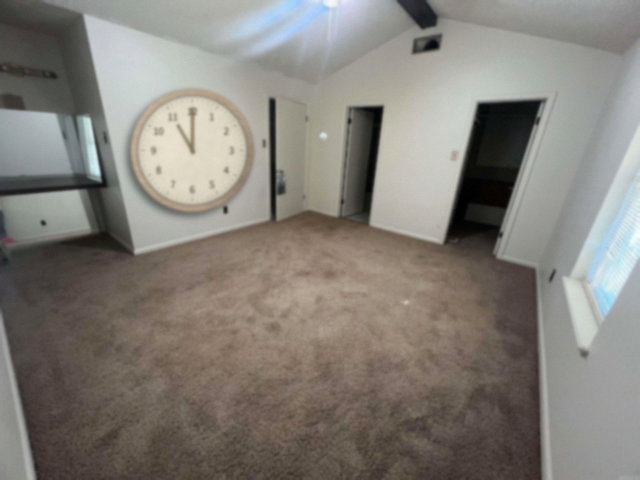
11h00
